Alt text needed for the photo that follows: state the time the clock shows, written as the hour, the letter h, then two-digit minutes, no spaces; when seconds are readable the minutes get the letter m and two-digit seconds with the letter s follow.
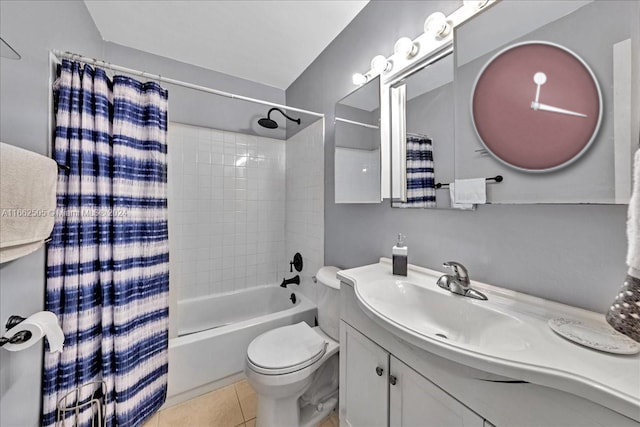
12h17
